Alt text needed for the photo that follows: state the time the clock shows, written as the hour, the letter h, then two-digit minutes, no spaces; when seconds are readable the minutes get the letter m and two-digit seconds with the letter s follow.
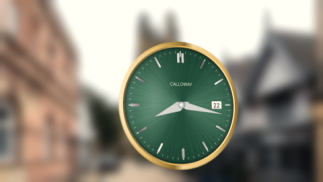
8h17
